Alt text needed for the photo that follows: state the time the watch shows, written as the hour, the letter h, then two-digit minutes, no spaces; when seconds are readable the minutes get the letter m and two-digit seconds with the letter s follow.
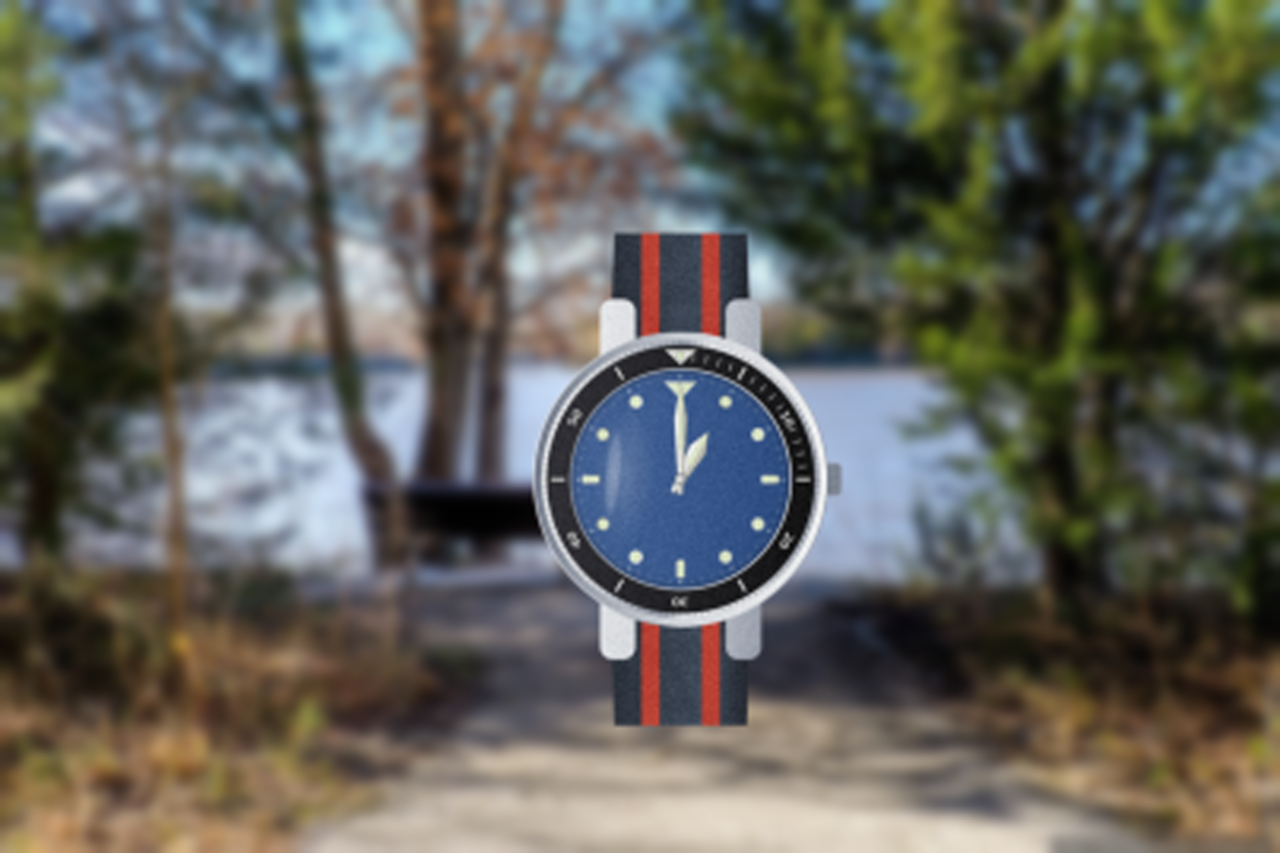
1h00
